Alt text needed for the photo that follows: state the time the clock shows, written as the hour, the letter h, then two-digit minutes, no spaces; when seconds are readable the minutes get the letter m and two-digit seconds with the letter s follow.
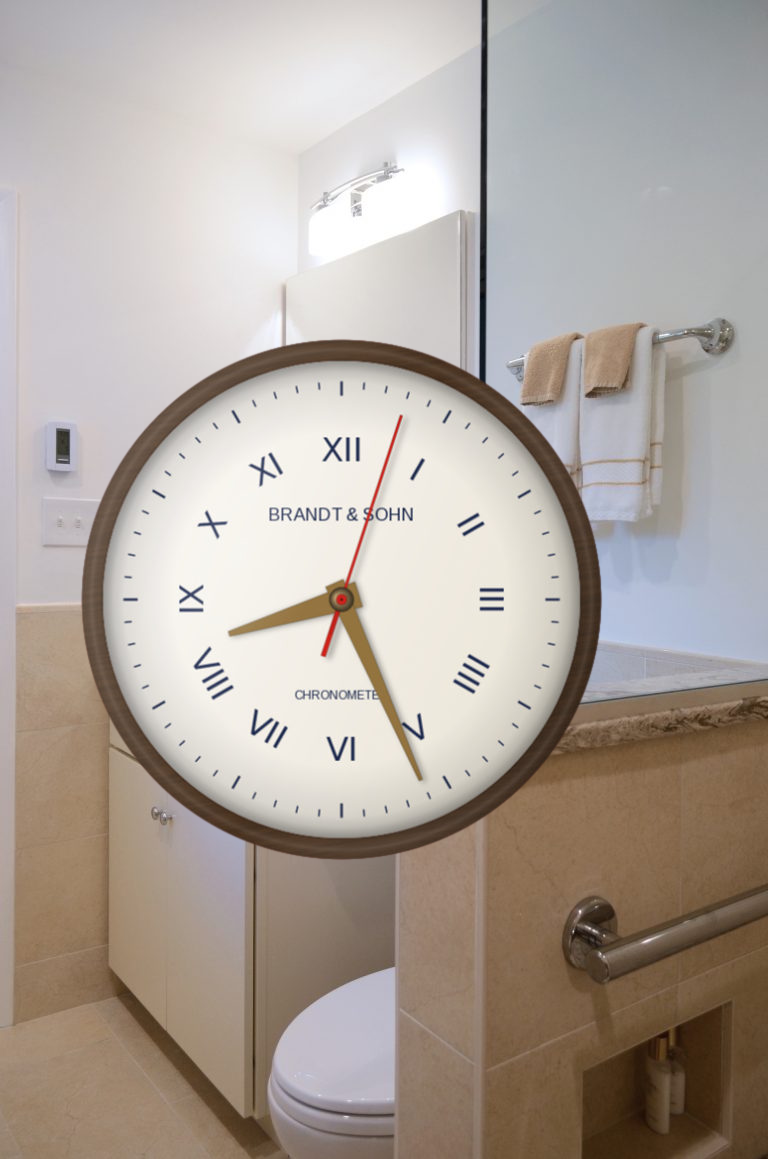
8h26m03s
